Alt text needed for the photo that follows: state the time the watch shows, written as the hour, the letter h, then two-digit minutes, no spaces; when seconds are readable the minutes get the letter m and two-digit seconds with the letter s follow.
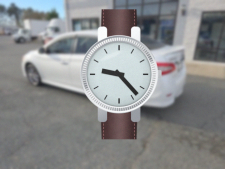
9h23
